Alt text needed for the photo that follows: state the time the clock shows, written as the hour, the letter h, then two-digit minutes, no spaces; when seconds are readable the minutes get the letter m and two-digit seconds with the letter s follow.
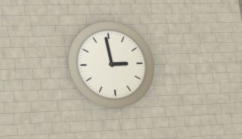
2h59
